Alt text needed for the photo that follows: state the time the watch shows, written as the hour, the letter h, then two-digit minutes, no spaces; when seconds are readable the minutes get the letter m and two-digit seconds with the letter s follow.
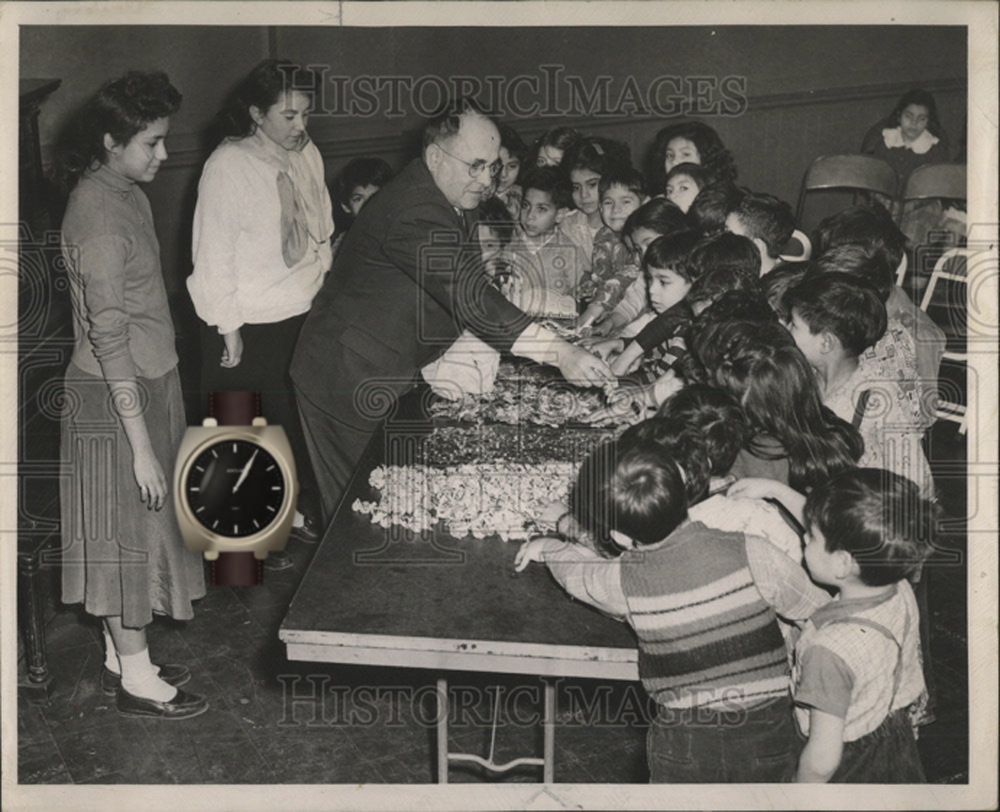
1h05
